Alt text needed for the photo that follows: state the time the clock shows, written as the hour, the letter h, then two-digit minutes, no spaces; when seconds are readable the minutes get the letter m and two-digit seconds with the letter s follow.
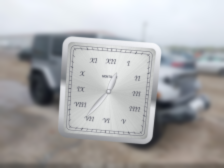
12h36
